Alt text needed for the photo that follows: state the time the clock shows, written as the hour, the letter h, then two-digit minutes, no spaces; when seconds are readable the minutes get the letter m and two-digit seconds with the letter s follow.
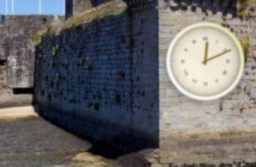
12h11
